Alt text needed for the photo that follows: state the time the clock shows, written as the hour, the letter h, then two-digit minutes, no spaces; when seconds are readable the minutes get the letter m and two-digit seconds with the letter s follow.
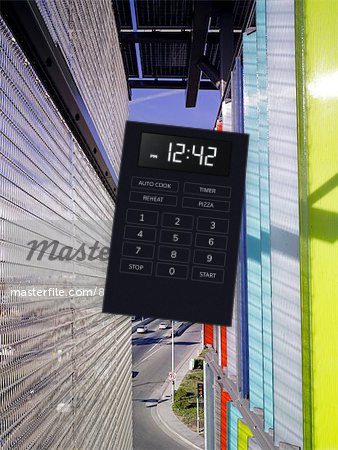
12h42
